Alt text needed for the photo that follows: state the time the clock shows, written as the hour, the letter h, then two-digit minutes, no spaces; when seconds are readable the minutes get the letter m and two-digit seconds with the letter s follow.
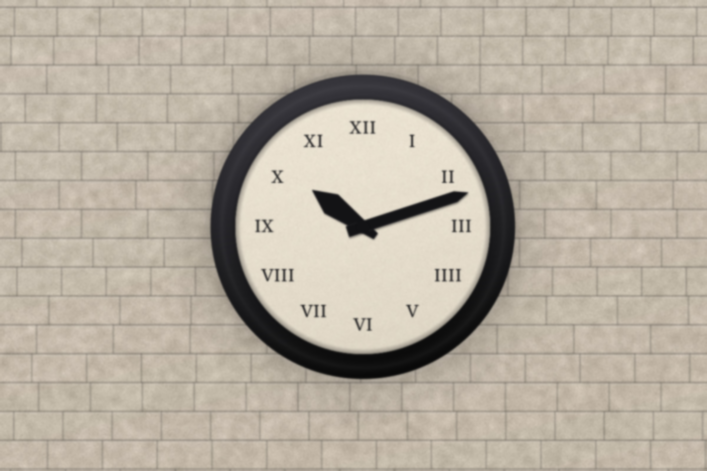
10h12
